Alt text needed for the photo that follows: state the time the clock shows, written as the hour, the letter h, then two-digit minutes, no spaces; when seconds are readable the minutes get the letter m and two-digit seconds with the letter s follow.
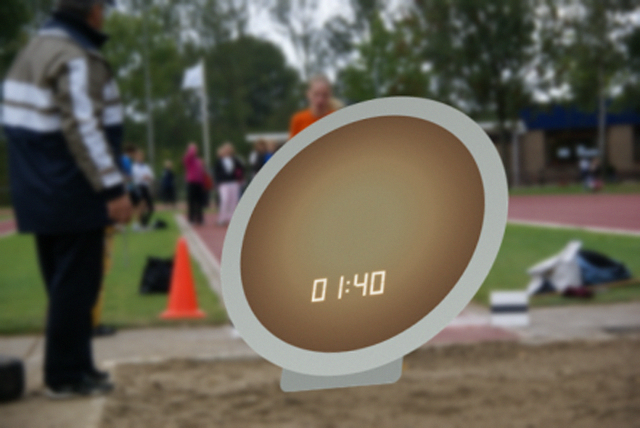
1h40
